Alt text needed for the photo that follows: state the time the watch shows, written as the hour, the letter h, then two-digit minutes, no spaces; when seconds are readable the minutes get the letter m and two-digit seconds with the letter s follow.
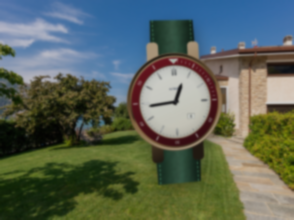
12h44
